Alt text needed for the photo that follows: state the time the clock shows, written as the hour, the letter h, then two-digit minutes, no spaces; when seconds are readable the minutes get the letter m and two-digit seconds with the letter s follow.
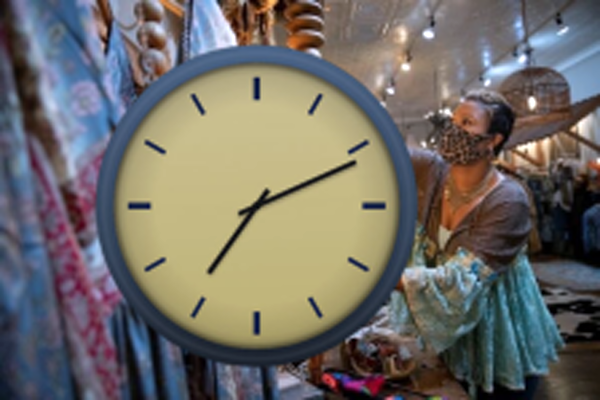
7h11
